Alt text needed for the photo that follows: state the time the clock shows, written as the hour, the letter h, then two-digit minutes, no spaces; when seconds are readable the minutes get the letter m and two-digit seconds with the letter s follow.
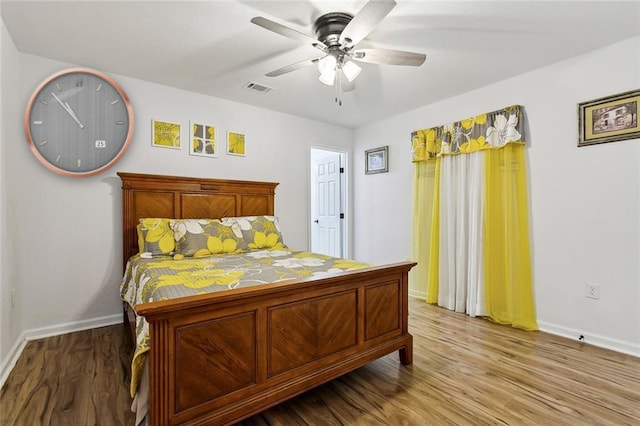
10h53
